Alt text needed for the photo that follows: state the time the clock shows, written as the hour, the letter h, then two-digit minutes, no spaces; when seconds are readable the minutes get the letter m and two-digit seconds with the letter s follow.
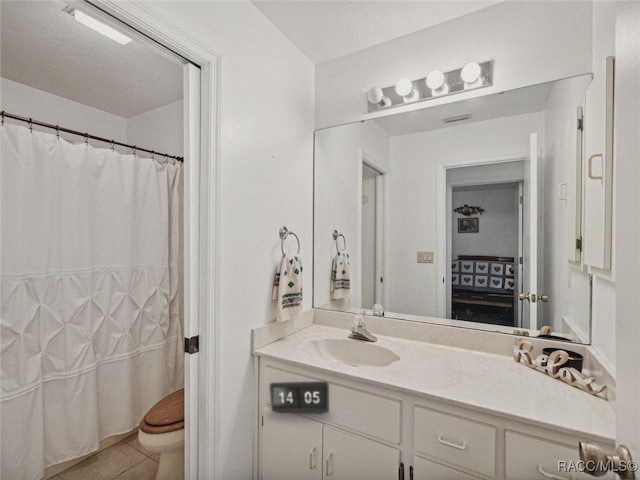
14h05
